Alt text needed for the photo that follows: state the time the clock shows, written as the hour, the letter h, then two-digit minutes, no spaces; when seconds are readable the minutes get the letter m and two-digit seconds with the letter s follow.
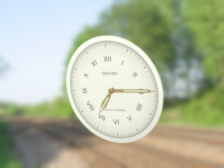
7h15
